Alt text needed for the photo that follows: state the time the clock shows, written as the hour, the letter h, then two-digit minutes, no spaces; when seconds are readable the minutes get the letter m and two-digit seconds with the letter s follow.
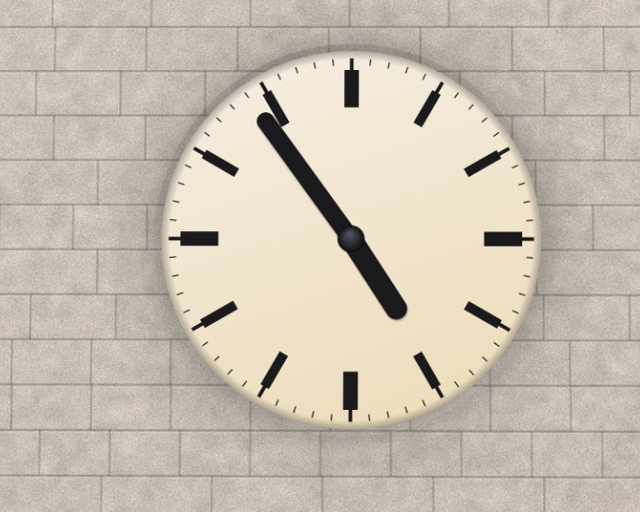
4h54
